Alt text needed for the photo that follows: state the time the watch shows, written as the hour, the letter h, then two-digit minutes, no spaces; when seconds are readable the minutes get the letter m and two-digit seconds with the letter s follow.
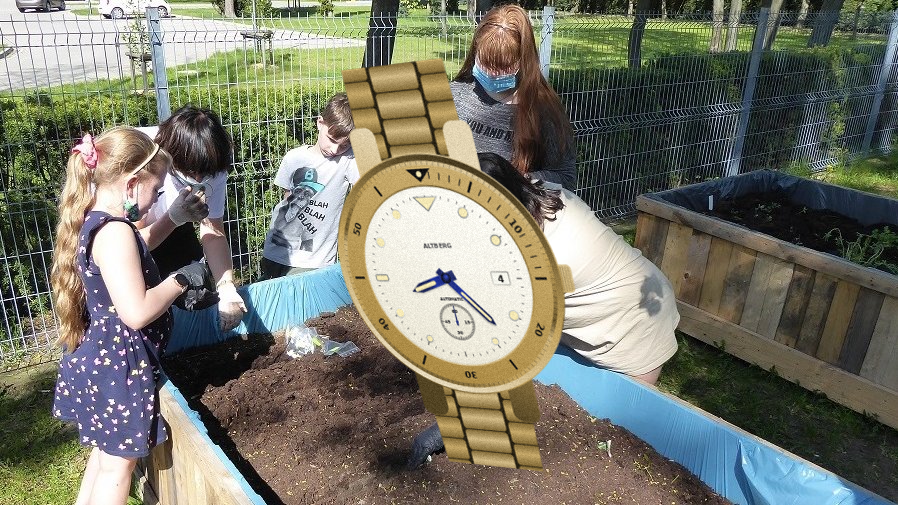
8h23
